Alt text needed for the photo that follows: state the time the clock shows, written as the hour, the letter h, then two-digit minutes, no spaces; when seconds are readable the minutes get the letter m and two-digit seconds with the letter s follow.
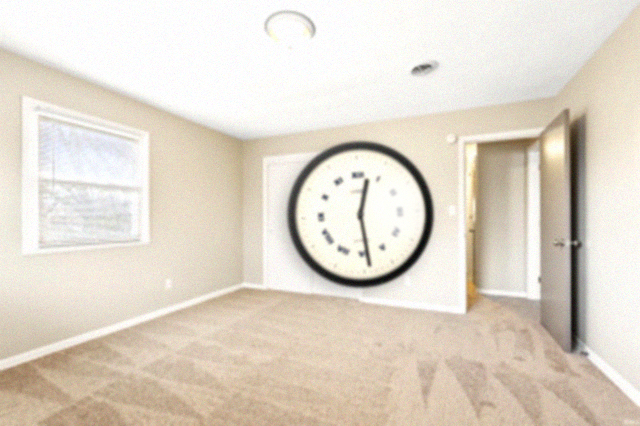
12h29
